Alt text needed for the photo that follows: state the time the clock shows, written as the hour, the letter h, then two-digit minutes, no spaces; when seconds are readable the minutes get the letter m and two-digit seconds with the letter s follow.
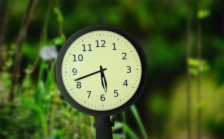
5h42
